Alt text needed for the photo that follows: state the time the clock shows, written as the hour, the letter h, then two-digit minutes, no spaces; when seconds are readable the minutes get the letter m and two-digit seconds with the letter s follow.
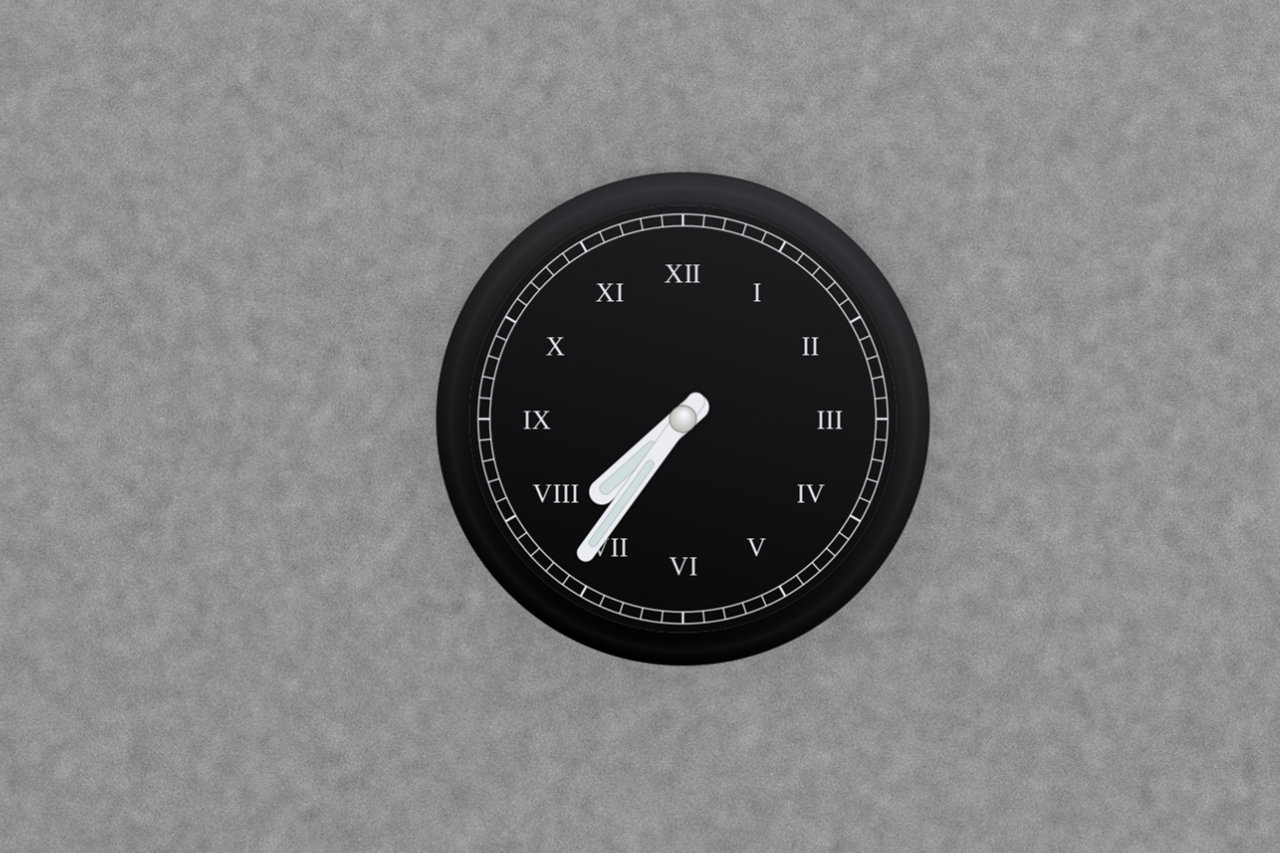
7h36
